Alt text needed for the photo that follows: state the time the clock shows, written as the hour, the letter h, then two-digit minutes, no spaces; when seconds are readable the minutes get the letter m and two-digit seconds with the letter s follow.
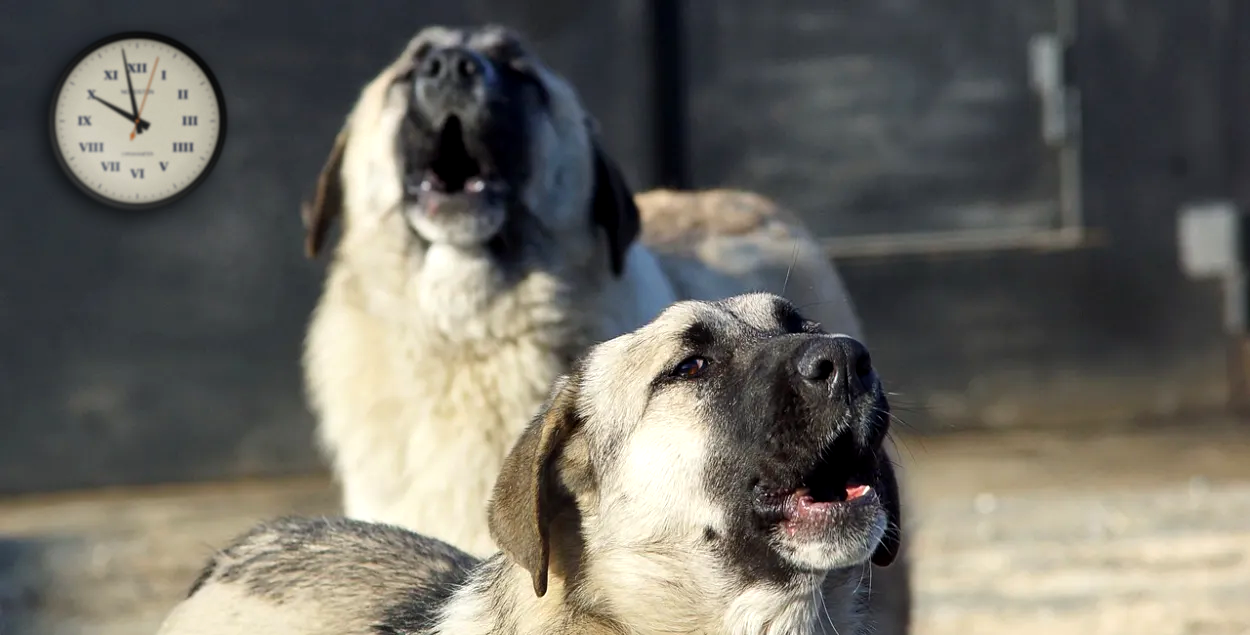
9h58m03s
